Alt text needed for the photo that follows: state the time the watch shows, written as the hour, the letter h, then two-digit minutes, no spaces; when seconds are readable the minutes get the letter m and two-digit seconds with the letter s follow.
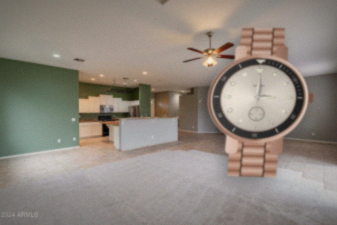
3h00
